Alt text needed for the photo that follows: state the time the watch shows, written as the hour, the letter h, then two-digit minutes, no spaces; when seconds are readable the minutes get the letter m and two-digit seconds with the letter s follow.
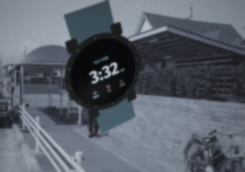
3h32
